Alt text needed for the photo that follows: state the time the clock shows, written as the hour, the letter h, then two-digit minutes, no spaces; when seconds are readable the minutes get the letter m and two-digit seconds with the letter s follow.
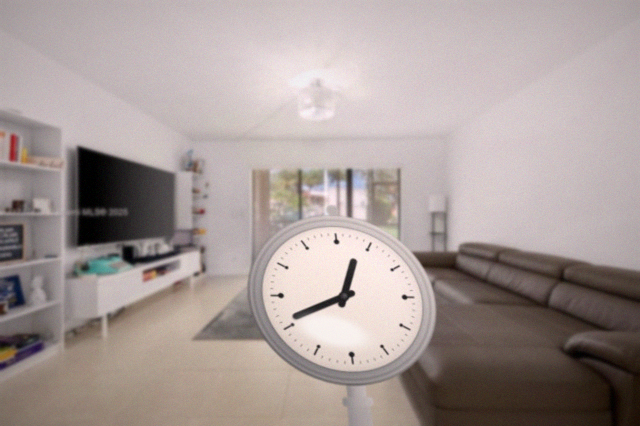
12h41
